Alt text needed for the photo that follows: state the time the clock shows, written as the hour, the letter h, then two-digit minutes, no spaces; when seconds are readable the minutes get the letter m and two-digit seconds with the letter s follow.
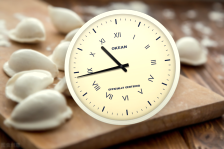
10h44
